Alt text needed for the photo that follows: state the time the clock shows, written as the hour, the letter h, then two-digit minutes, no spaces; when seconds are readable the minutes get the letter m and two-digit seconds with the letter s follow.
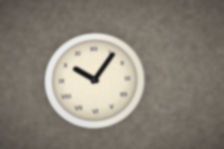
10h06
